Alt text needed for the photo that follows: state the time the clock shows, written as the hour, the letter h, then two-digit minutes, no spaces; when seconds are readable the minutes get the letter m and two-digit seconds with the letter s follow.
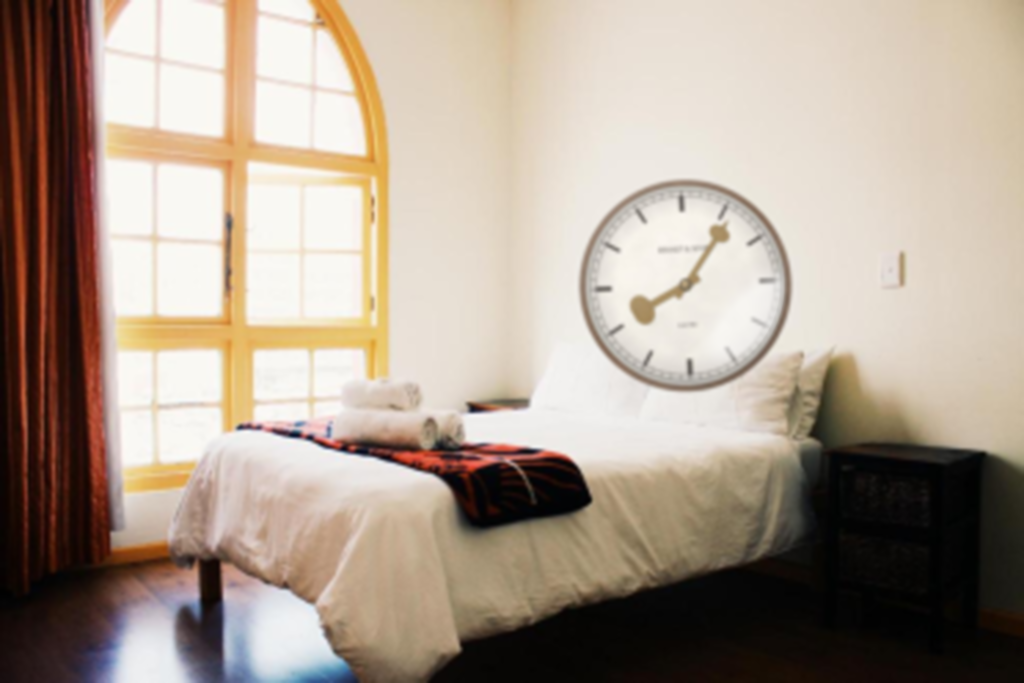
8h06
